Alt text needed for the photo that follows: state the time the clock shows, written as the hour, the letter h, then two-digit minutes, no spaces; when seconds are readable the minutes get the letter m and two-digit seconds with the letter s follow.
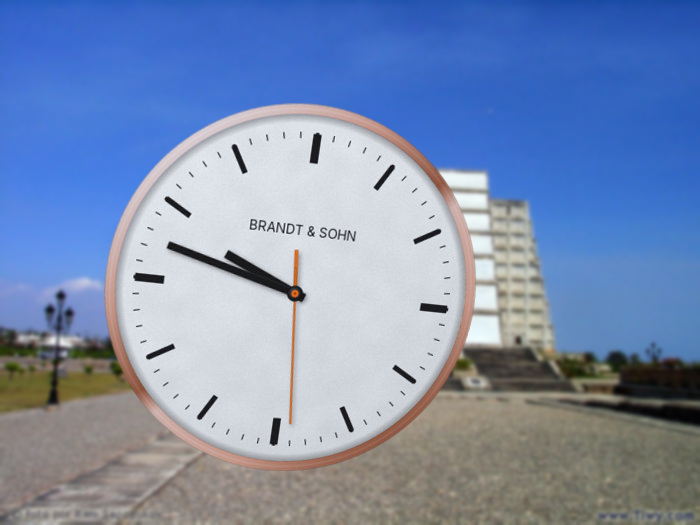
9h47m29s
